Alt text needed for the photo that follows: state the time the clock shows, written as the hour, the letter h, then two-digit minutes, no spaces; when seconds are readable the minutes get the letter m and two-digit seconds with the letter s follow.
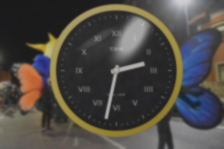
2h32
